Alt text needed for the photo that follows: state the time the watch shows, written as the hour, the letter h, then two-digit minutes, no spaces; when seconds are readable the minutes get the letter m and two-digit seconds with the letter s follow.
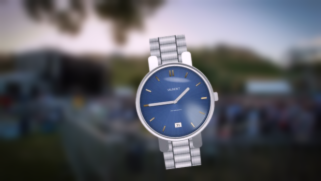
1h45
